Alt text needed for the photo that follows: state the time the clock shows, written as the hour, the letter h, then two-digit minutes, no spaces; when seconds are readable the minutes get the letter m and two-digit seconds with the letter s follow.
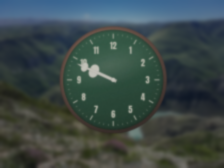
9h49
